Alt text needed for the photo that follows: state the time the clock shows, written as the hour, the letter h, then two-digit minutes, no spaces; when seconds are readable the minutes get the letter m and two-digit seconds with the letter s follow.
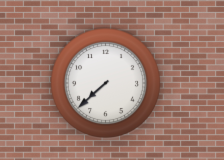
7h38
